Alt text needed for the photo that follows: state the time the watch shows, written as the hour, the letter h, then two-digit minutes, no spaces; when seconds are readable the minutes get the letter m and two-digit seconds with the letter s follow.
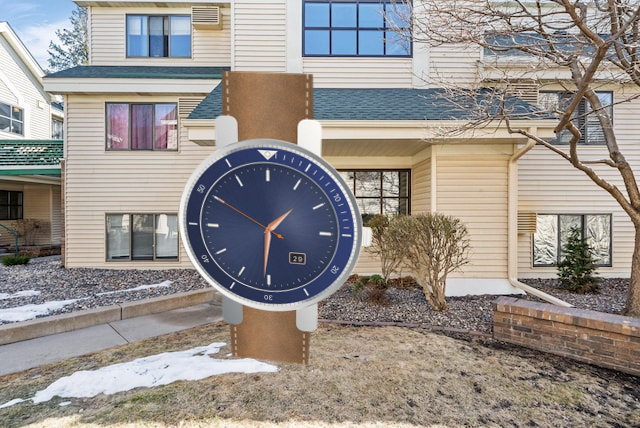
1h30m50s
